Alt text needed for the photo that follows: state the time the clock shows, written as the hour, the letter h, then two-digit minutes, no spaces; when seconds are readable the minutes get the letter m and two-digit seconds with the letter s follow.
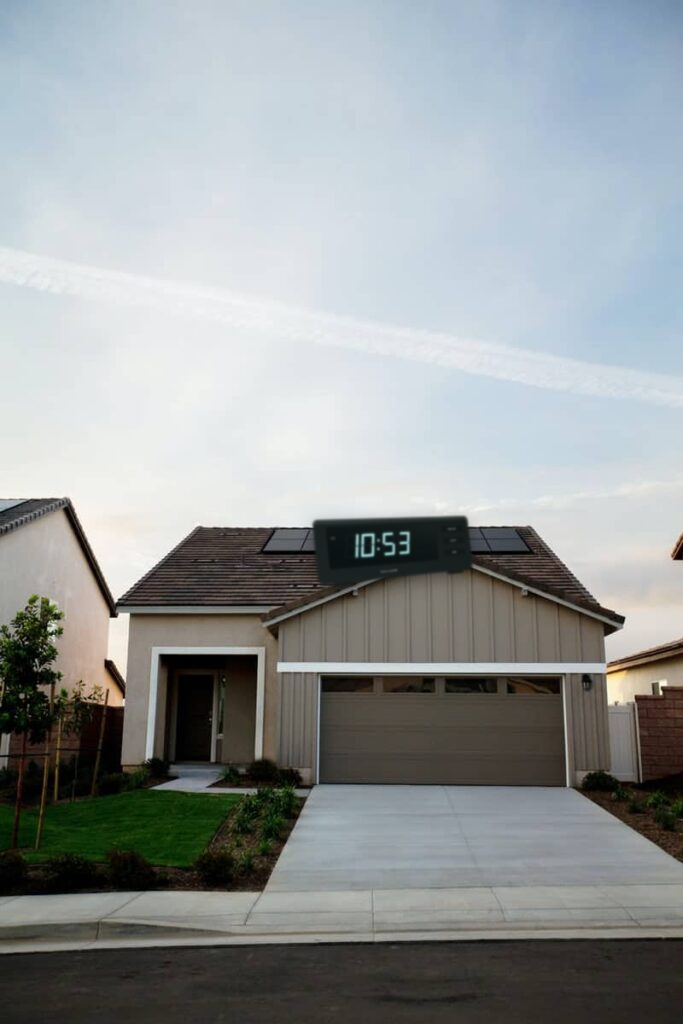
10h53
